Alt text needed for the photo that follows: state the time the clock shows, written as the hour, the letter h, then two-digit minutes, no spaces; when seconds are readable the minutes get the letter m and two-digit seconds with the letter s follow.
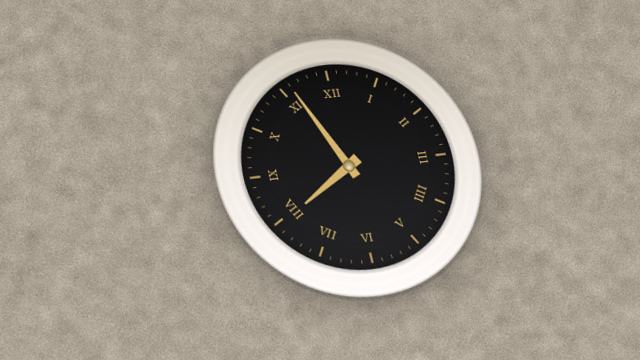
7h56
